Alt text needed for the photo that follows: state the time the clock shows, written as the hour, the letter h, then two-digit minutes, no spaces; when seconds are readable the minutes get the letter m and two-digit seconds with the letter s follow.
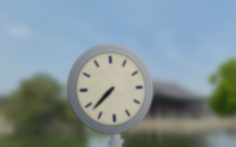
7h38
